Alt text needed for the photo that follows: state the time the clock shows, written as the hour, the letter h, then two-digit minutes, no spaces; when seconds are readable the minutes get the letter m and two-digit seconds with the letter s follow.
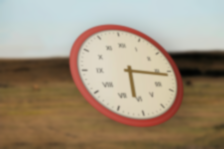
6h16
